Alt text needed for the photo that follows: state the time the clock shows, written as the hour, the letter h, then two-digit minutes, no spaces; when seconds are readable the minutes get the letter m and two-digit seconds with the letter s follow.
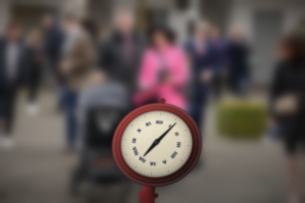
7h06
